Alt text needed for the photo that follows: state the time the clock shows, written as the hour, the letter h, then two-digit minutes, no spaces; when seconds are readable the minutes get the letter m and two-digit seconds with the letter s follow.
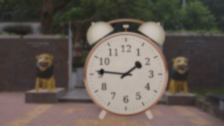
1h46
